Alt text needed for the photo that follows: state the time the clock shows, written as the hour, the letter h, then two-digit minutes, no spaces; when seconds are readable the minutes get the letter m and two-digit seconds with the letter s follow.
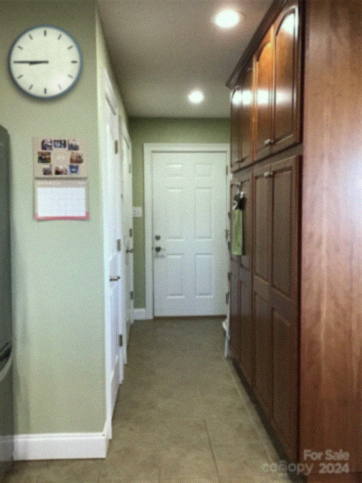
8h45
